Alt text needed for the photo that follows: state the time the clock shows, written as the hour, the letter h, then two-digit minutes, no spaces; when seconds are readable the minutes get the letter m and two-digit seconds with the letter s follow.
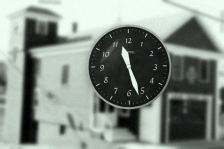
11h27
